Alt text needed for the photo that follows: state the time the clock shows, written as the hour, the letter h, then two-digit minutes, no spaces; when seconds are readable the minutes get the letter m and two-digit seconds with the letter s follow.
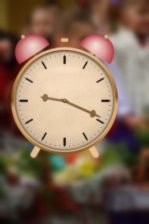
9h19
